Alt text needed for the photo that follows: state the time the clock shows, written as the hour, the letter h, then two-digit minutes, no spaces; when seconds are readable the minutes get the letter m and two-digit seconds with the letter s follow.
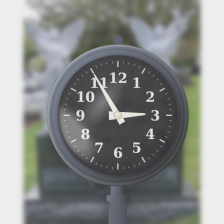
2h55
